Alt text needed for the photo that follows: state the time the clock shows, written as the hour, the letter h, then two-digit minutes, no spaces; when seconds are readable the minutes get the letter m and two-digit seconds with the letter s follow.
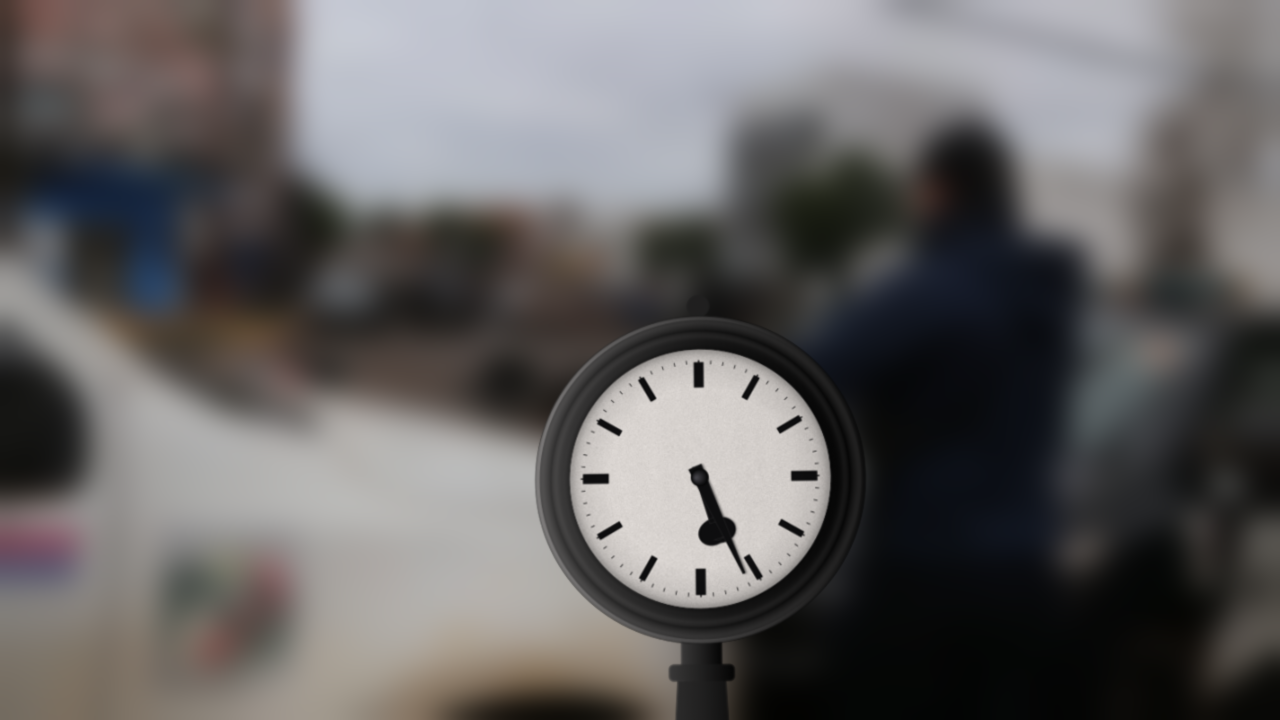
5h26
